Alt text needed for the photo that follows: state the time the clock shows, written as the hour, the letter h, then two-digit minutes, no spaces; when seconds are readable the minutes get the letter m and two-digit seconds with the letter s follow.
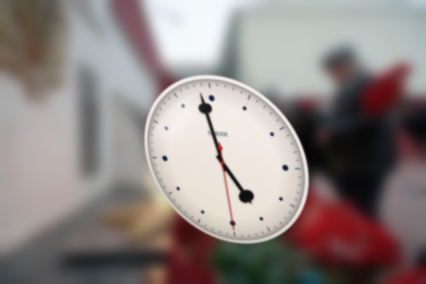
4h58m30s
